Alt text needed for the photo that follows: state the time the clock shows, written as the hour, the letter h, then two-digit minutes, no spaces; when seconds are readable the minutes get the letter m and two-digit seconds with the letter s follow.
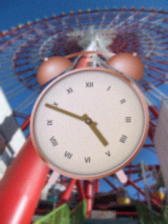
4h49
